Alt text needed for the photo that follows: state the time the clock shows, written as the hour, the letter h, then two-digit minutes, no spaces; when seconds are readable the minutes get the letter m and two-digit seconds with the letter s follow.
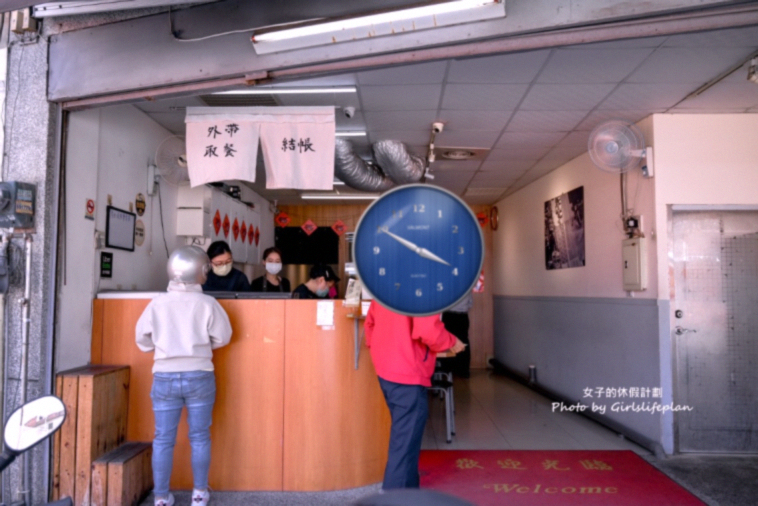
3h50
